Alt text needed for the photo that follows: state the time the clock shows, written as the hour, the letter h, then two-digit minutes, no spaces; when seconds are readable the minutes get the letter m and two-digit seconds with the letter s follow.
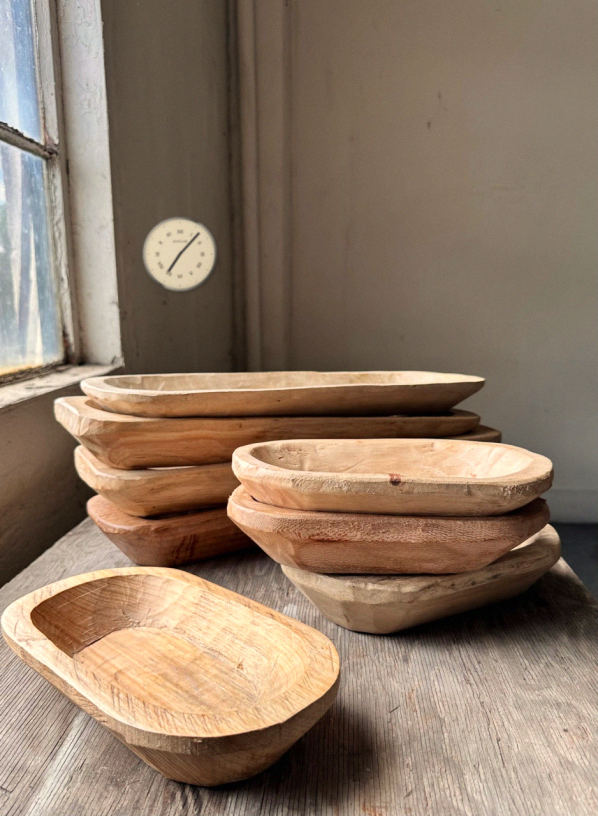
7h07
